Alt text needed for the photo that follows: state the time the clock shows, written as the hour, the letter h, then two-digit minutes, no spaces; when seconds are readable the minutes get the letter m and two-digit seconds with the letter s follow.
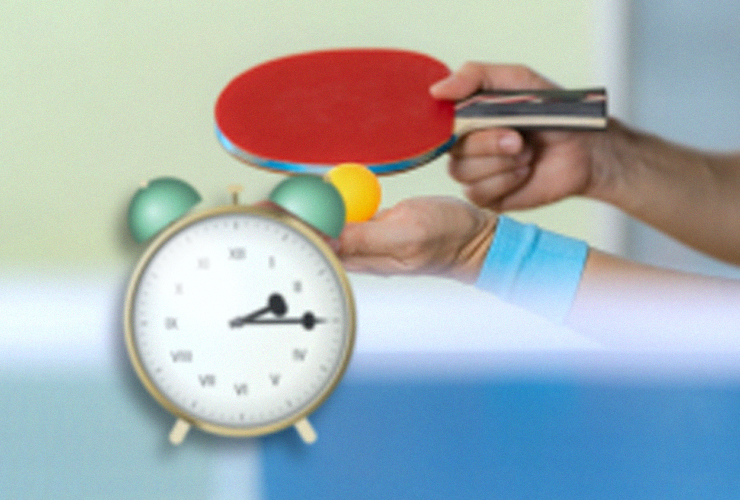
2h15
